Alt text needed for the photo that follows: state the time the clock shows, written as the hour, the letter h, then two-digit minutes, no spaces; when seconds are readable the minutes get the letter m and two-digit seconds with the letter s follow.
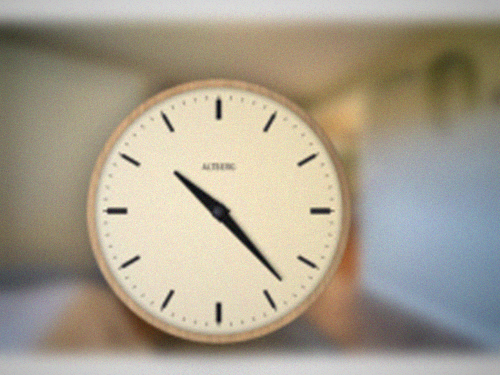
10h23
